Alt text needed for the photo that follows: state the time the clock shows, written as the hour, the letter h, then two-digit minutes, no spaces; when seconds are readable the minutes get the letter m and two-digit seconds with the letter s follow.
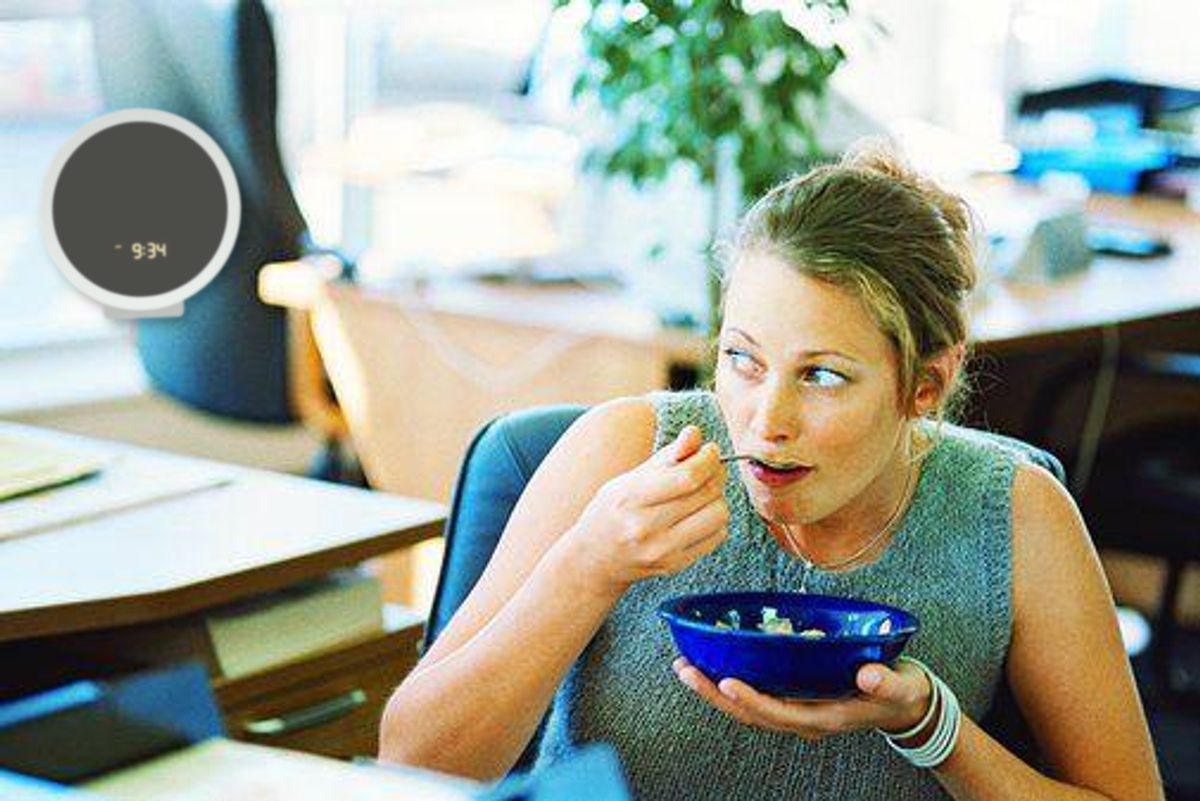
9h34
